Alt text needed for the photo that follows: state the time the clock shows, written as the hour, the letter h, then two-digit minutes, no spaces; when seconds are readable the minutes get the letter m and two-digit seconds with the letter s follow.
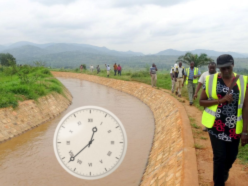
12h38
